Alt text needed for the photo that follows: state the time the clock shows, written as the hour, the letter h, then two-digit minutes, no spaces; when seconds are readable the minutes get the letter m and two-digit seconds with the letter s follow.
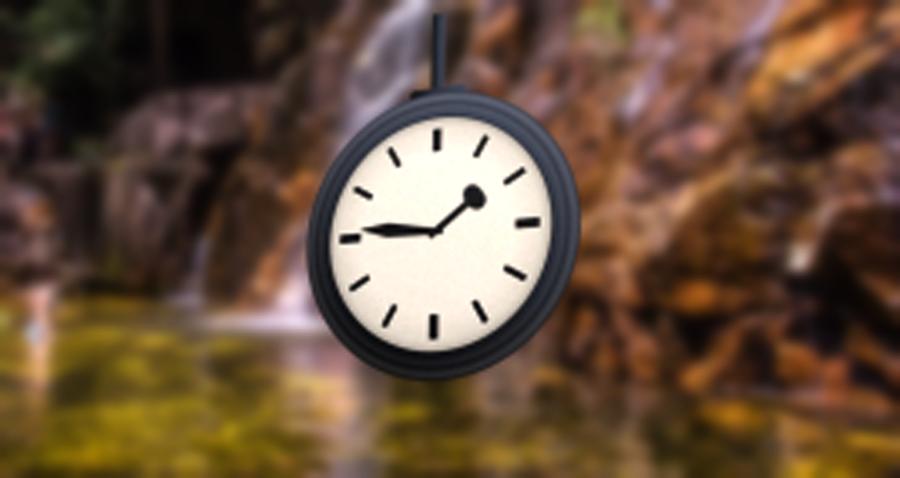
1h46
